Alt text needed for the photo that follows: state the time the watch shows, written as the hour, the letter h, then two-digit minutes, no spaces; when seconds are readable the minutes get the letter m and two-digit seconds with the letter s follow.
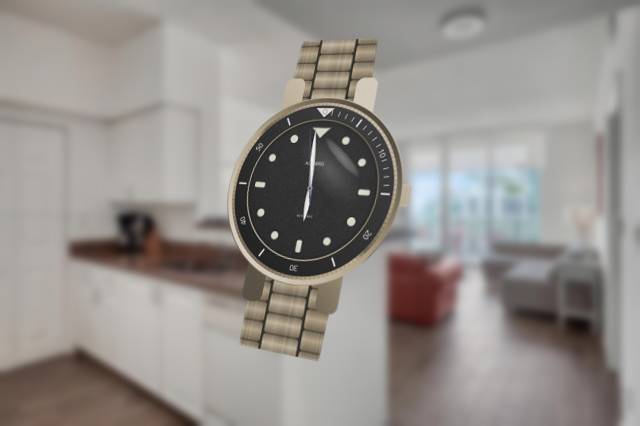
5h58m58s
